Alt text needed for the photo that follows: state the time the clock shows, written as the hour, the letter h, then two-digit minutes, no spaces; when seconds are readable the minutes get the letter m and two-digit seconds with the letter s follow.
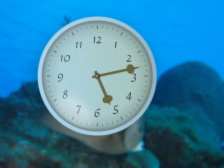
5h13
